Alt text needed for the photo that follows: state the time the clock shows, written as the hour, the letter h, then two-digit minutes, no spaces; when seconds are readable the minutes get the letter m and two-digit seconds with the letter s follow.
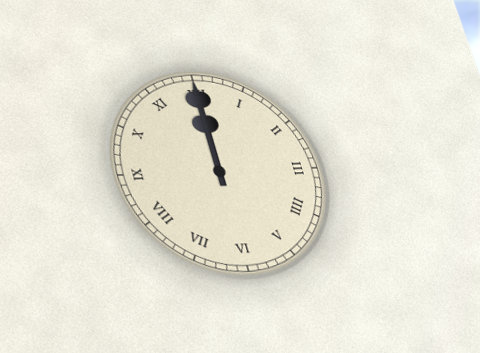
12h00
